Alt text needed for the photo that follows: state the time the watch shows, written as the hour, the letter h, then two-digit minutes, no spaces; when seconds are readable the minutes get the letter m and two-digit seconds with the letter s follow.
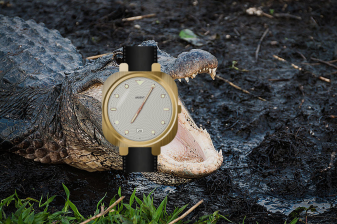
7h05
